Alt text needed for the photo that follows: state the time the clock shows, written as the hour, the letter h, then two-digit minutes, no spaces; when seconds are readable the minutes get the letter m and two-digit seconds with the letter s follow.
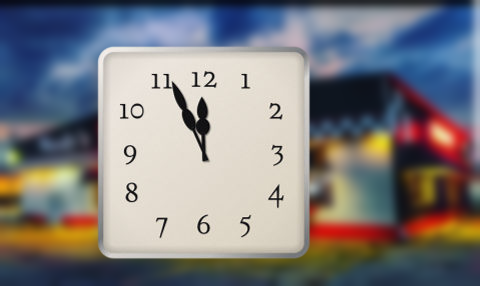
11h56
